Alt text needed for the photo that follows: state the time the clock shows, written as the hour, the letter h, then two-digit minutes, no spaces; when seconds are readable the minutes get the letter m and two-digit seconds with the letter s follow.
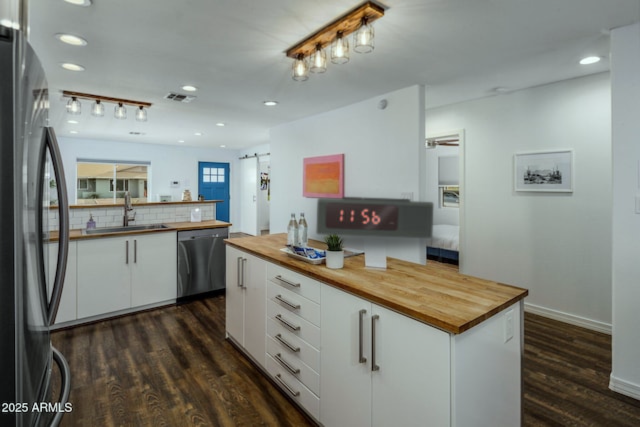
11h56
